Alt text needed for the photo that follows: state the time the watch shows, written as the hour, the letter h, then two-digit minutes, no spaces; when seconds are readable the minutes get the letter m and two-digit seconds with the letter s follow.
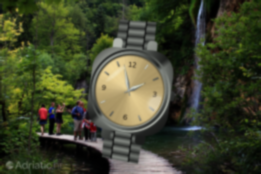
1h57
